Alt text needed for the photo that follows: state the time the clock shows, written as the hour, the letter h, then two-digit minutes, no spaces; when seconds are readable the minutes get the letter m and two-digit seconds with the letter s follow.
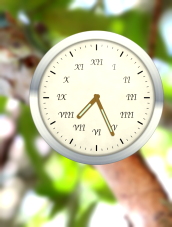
7h26
